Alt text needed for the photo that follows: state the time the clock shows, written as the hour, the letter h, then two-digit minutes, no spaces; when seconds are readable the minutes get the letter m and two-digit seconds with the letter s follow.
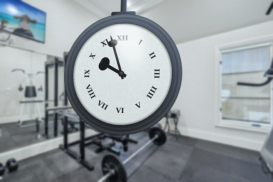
9h57
